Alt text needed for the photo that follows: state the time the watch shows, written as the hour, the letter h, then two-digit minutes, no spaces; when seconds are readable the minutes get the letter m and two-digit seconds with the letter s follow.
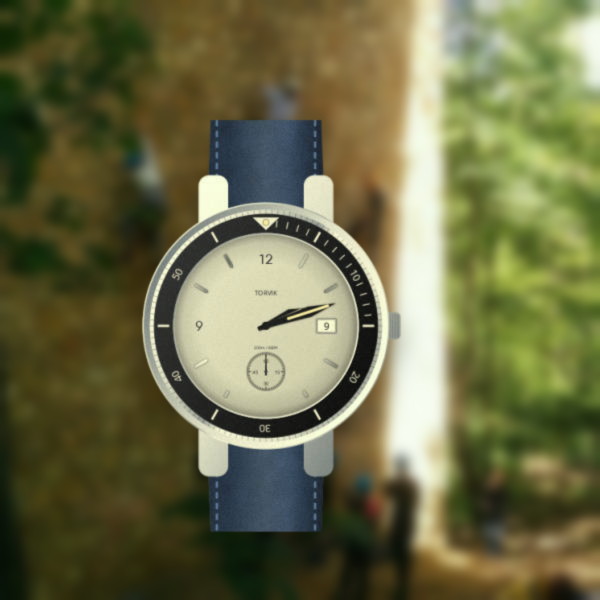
2h12
